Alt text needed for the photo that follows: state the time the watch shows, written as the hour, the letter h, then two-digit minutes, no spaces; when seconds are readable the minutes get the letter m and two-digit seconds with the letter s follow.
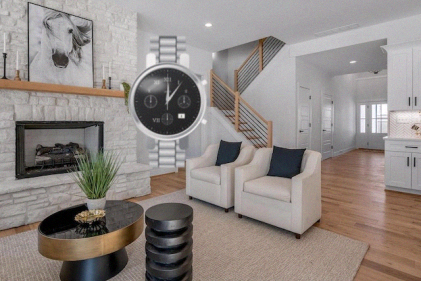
12h06
